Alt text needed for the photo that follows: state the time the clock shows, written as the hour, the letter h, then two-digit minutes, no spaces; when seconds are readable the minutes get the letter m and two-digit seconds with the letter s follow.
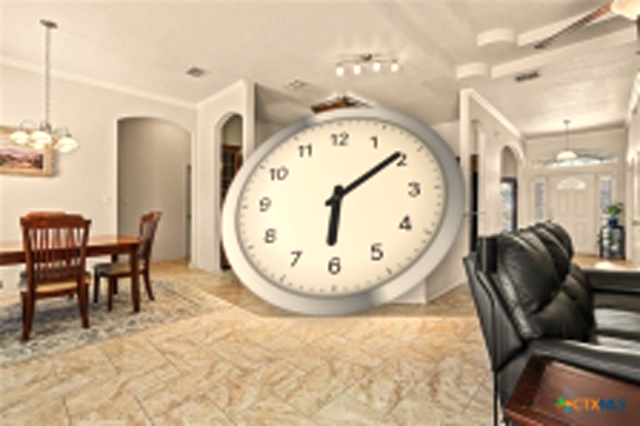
6h09
